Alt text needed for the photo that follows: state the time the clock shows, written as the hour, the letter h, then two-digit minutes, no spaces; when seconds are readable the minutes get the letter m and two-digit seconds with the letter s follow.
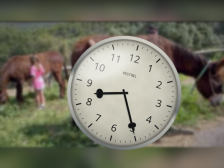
8h25
